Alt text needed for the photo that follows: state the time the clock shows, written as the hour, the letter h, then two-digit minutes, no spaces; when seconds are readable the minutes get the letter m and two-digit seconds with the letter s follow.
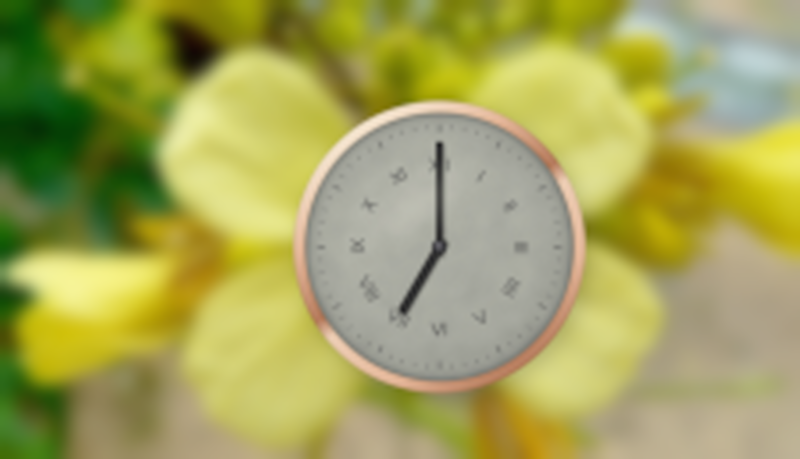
7h00
